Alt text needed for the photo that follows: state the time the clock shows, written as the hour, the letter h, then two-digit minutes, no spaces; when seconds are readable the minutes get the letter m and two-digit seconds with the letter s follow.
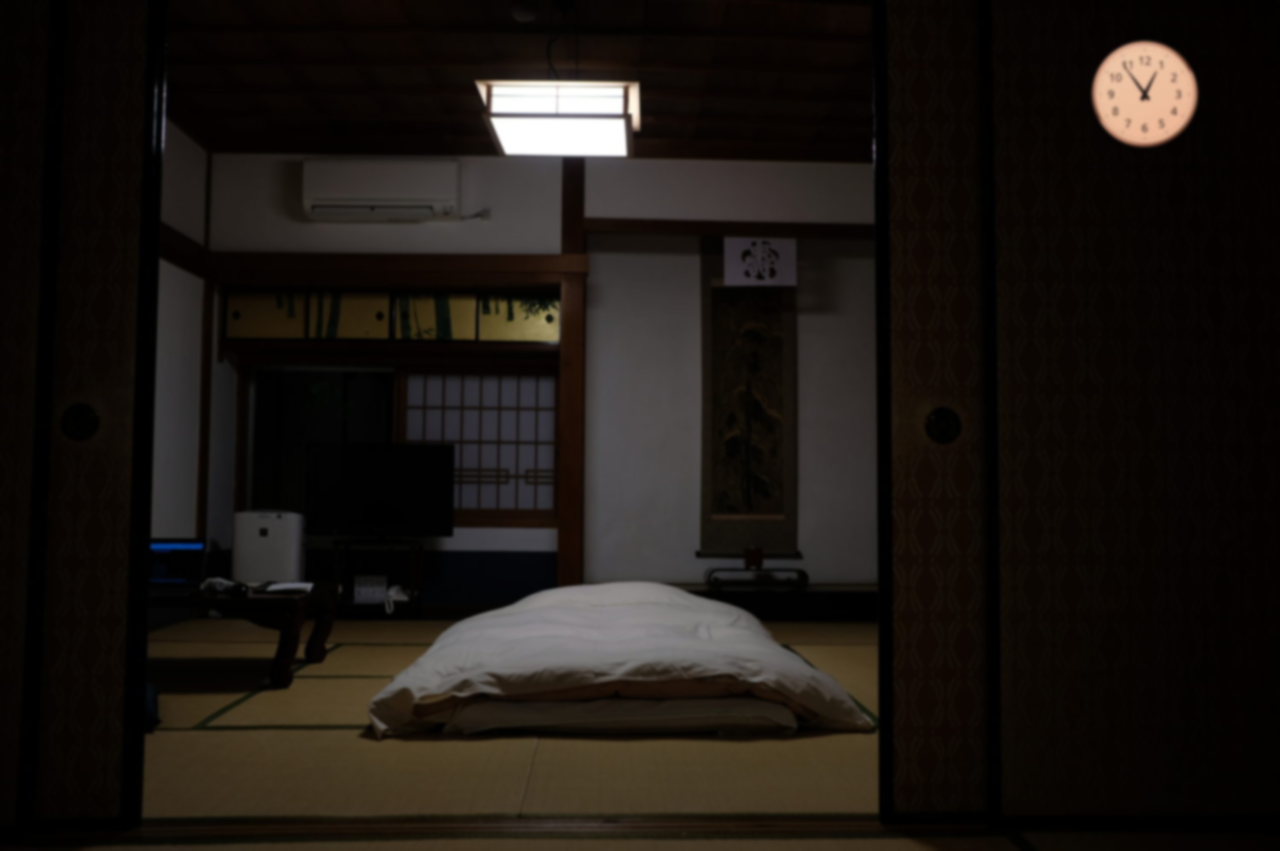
12h54
